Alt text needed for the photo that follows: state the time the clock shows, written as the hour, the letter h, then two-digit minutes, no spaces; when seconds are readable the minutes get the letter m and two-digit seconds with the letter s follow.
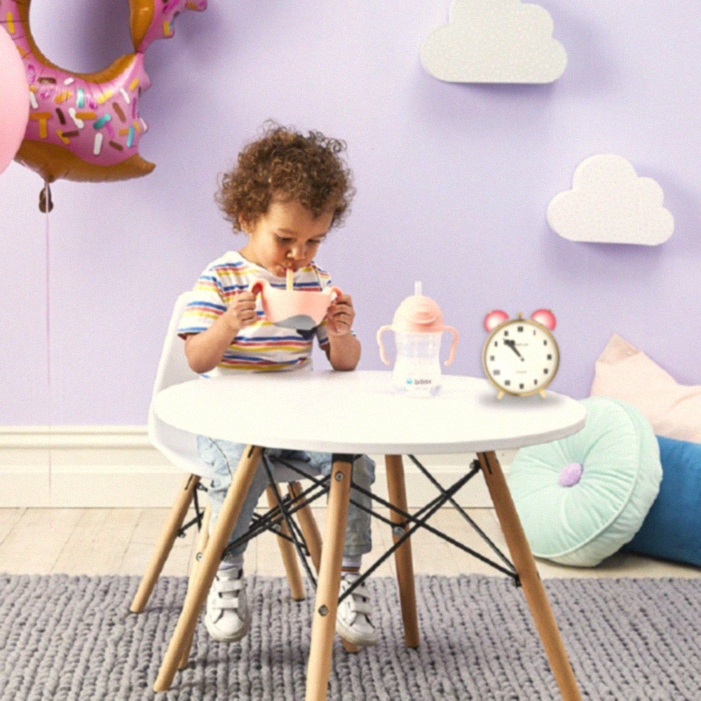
10h53
